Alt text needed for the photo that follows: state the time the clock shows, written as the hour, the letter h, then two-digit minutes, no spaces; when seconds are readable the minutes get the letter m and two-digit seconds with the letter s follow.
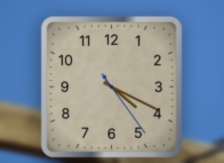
4h19m24s
